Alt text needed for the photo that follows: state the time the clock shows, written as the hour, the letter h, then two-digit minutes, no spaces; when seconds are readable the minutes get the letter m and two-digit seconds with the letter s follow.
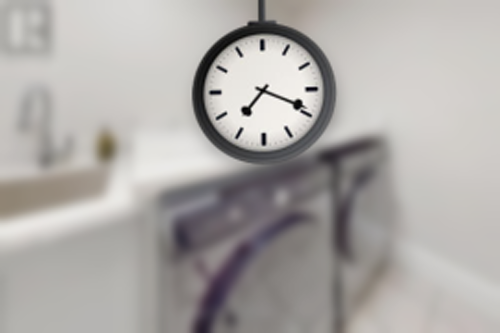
7h19
